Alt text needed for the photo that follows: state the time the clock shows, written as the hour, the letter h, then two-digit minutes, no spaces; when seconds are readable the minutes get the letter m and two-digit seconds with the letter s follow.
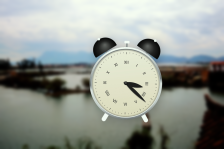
3h22
